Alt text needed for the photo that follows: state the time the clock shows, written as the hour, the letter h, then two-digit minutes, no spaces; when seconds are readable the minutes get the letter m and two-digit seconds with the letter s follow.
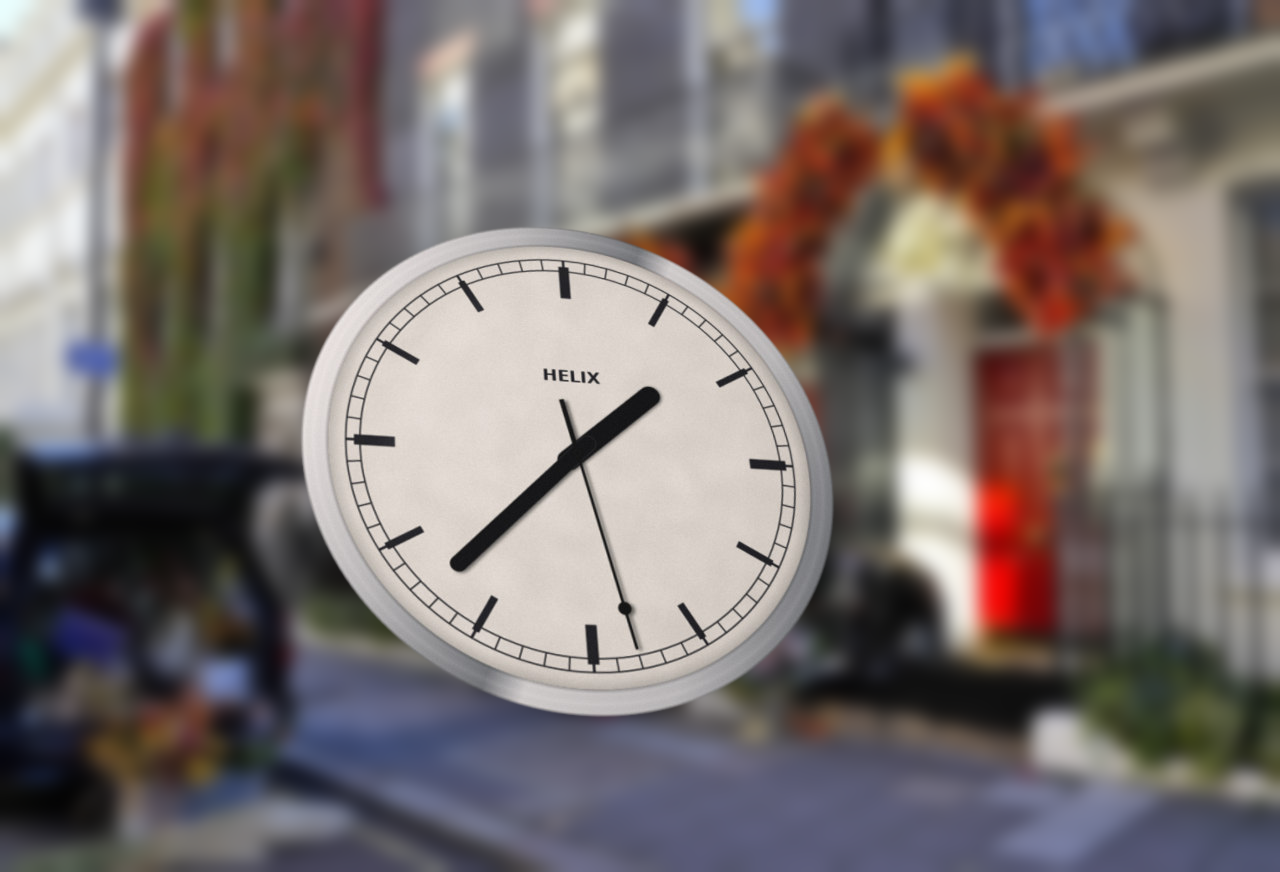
1h37m28s
